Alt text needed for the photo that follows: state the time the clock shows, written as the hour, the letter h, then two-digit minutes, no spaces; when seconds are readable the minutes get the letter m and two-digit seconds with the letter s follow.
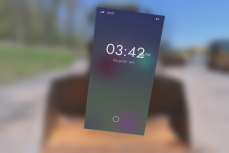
3h42
